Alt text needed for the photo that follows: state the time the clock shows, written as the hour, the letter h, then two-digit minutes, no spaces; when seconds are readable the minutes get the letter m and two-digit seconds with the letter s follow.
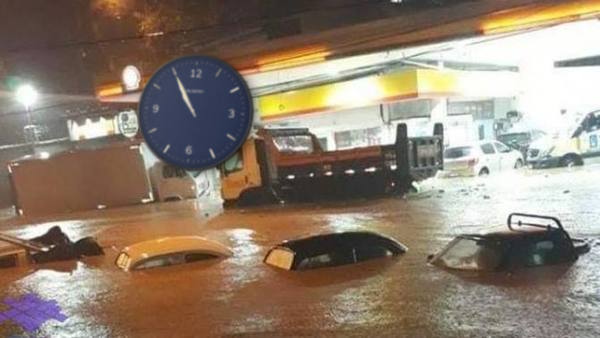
10h55
